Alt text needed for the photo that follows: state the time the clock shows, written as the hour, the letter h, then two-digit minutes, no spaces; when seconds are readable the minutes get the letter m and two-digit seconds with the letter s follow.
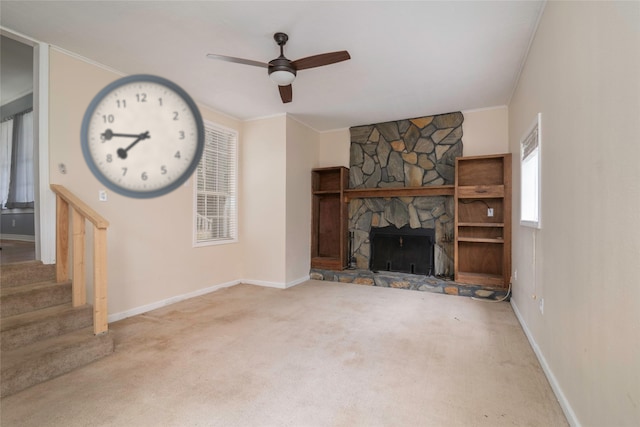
7h46
